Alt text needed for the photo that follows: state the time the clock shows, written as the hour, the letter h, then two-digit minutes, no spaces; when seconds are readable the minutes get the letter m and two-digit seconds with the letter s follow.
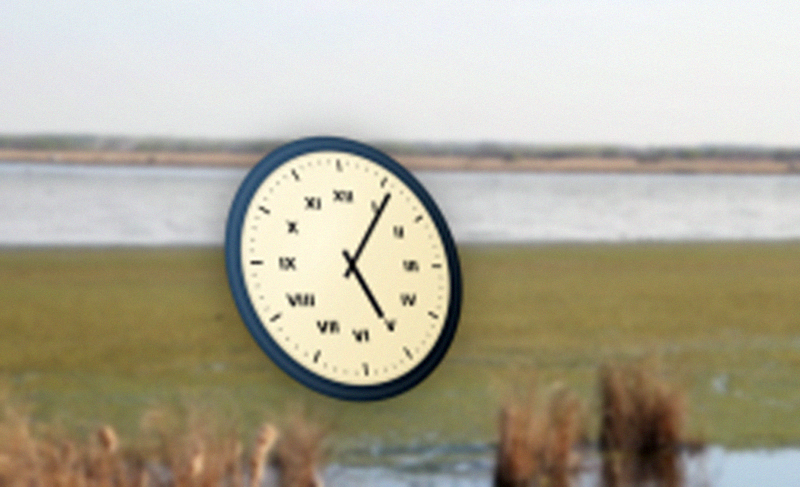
5h06
